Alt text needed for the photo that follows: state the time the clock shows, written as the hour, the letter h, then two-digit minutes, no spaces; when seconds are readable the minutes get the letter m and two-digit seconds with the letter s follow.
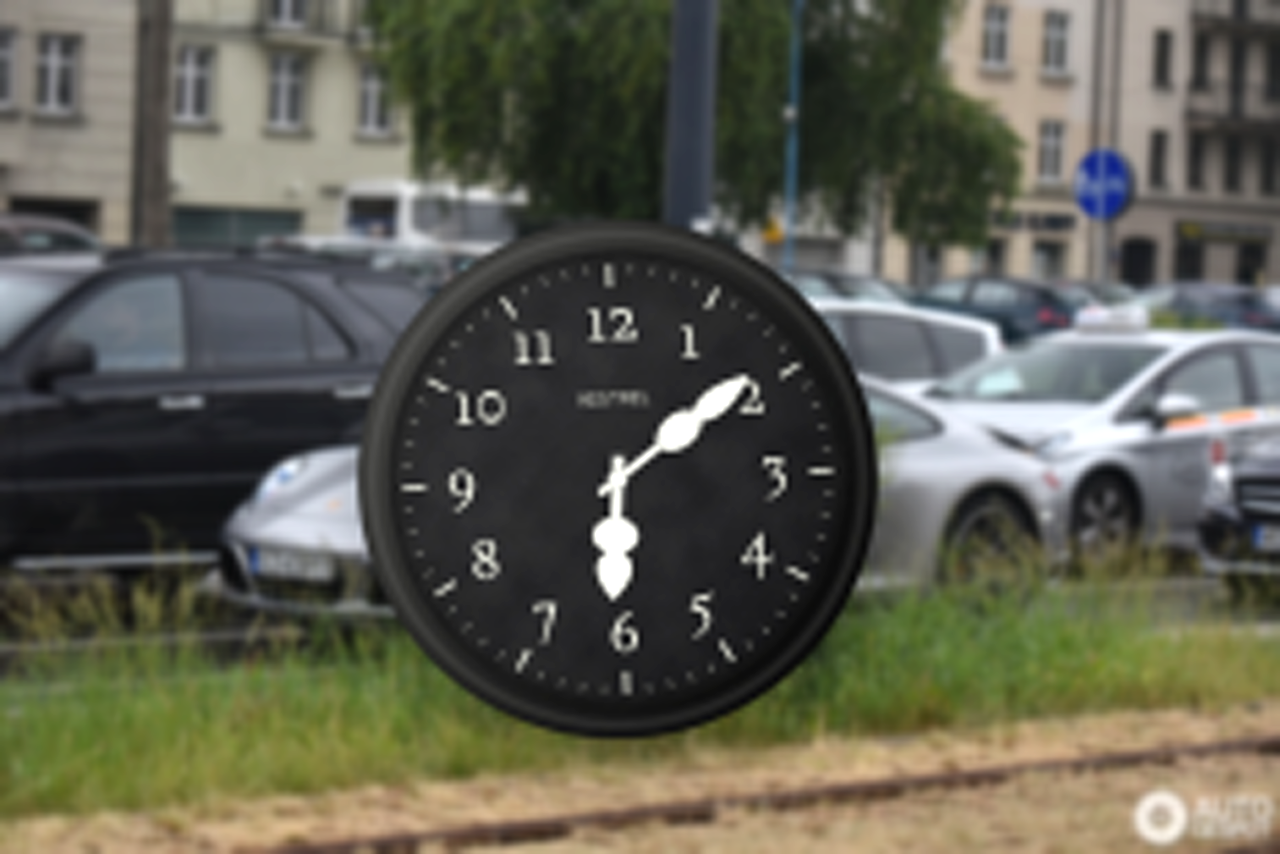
6h09
